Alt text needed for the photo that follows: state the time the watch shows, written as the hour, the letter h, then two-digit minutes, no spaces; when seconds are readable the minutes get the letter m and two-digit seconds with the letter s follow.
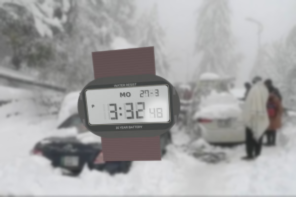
3h32m48s
